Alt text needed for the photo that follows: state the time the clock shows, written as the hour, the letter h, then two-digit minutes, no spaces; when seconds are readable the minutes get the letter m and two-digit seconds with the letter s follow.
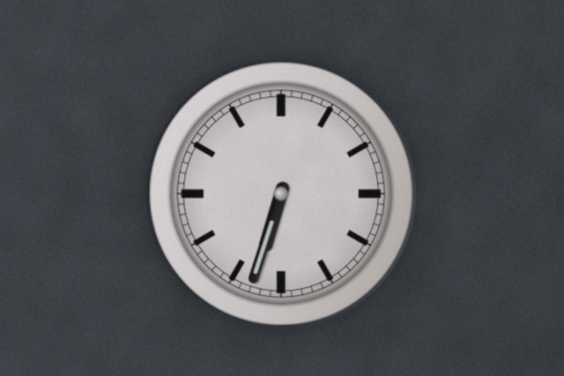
6h33
